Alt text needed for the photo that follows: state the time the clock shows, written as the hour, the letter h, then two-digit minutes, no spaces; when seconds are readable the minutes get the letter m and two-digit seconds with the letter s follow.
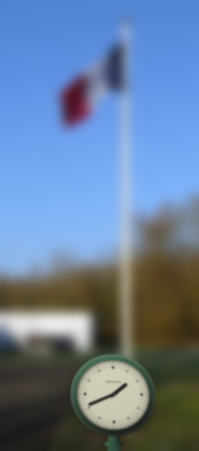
1h41
